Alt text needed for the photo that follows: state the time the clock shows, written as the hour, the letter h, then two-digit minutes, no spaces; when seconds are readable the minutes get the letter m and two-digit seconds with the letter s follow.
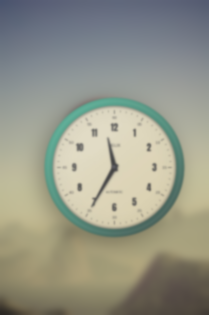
11h35
